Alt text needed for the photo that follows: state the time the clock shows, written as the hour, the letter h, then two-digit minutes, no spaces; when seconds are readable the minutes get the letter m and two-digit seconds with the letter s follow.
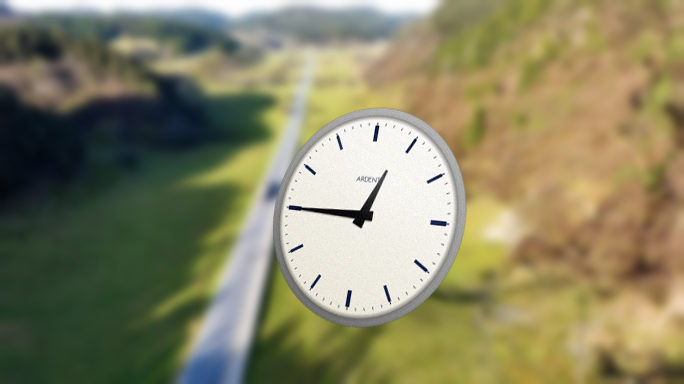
12h45
